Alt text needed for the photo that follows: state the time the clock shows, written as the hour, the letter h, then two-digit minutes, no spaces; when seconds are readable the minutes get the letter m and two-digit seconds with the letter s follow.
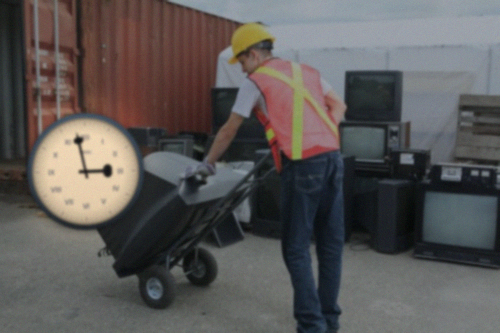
2h58
